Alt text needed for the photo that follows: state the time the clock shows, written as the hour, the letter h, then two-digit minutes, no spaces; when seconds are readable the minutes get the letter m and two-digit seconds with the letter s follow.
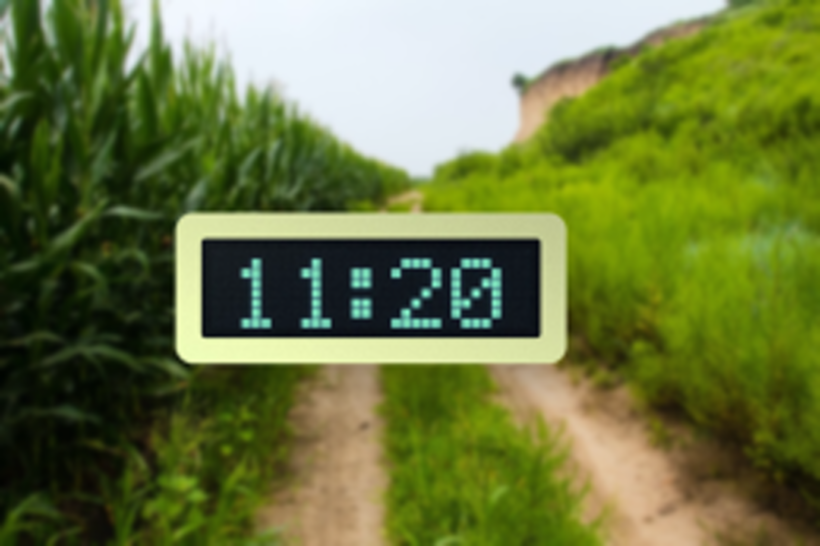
11h20
